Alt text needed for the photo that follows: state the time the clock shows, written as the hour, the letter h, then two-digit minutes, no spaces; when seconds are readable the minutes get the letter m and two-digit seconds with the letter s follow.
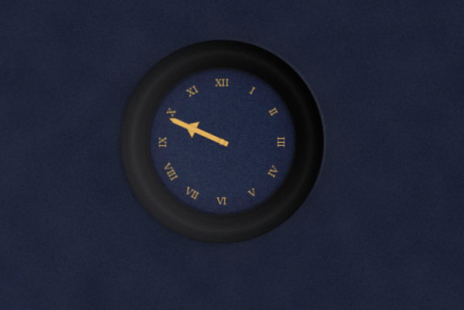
9h49
